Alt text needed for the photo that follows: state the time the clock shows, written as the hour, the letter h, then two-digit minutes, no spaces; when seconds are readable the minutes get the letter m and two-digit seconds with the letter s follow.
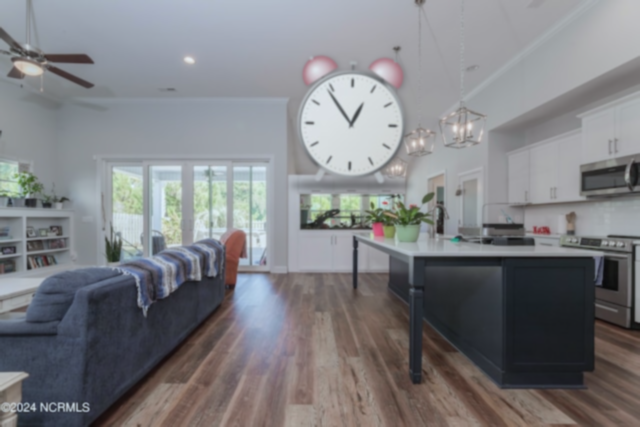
12h54
